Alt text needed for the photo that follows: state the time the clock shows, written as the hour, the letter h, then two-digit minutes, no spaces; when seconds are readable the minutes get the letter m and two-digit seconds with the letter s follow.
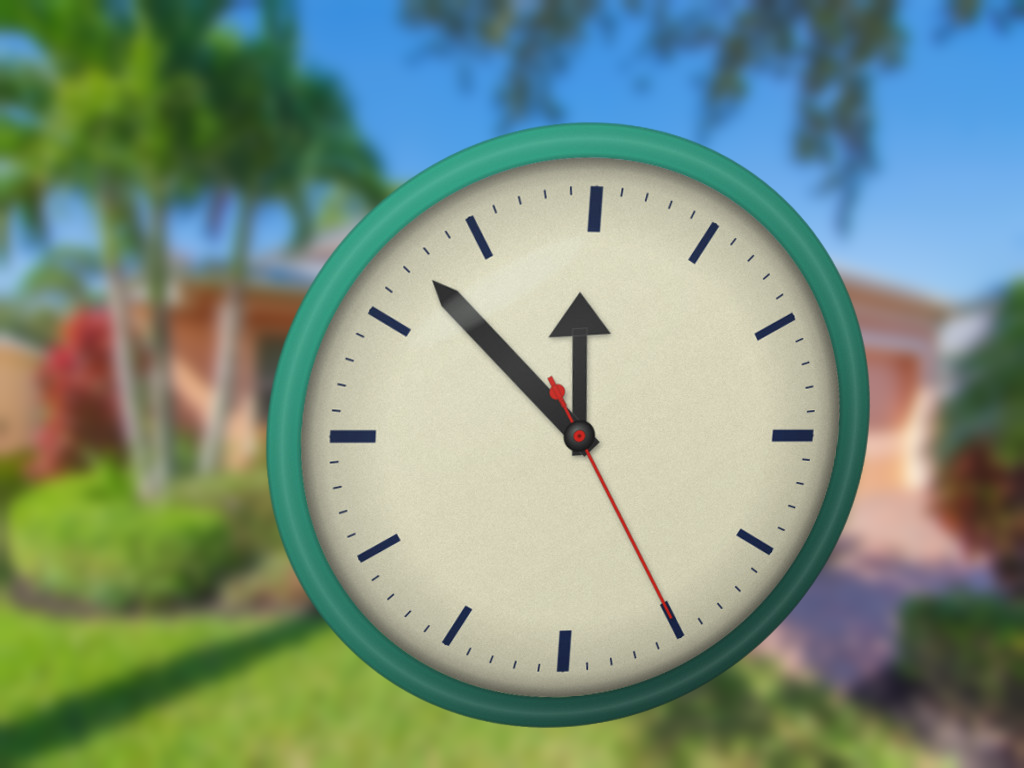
11h52m25s
